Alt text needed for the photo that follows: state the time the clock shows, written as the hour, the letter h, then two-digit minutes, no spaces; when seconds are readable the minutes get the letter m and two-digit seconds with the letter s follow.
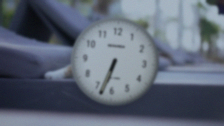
6h33
